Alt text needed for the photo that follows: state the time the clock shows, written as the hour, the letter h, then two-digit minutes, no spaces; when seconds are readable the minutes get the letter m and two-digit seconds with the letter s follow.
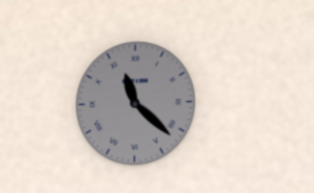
11h22
